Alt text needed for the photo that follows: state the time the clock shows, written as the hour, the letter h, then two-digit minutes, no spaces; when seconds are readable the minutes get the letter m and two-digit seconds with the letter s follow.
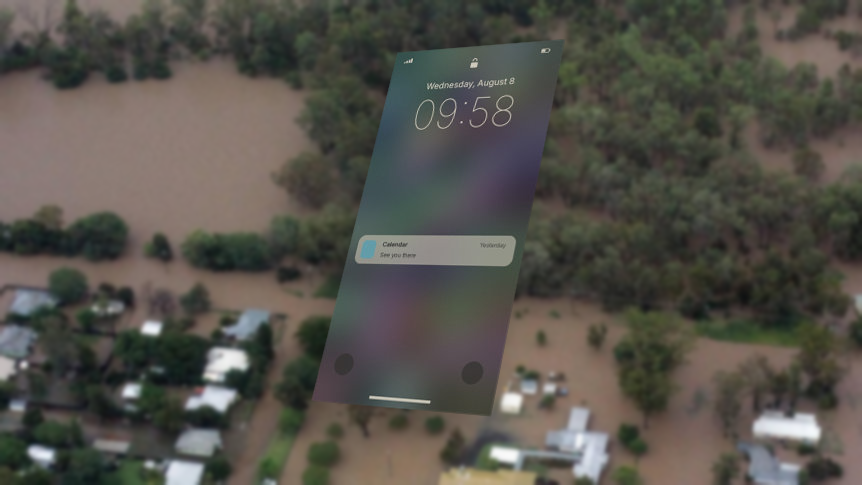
9h58
